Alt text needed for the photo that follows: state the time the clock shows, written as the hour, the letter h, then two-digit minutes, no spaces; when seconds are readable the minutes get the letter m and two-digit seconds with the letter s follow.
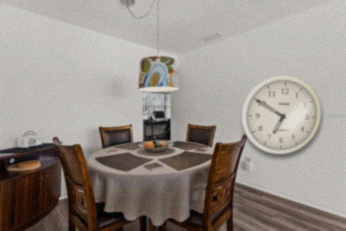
6h50
